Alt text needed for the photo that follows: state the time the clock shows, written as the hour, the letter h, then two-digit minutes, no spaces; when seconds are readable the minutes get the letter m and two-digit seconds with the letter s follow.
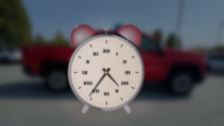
4h36
